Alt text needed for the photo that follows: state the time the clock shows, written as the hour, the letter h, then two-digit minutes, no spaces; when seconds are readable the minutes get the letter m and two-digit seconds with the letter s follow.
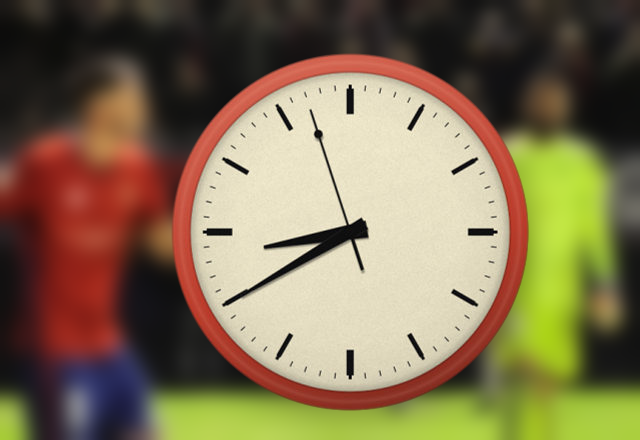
8h39m57s
